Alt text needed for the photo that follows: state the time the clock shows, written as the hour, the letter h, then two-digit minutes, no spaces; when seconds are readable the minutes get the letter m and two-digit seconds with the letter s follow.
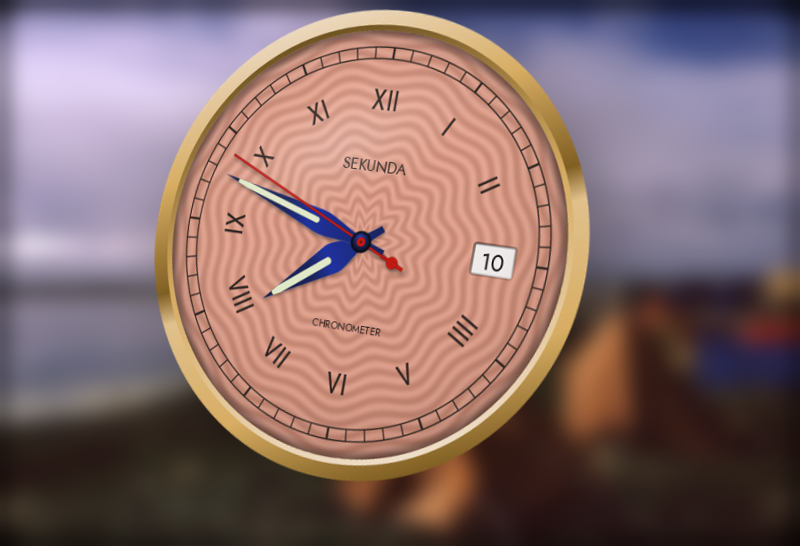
7h47m49s
